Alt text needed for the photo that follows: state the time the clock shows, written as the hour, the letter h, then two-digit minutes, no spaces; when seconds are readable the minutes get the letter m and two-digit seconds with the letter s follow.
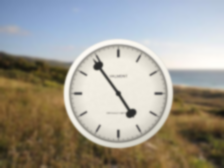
4h54
